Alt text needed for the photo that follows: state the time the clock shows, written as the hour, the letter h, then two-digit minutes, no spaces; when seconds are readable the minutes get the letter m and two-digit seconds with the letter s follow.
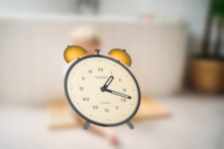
1h18
